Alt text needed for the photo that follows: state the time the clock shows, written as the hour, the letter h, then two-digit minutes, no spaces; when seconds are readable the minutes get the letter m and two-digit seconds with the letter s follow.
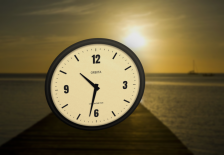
10h32
